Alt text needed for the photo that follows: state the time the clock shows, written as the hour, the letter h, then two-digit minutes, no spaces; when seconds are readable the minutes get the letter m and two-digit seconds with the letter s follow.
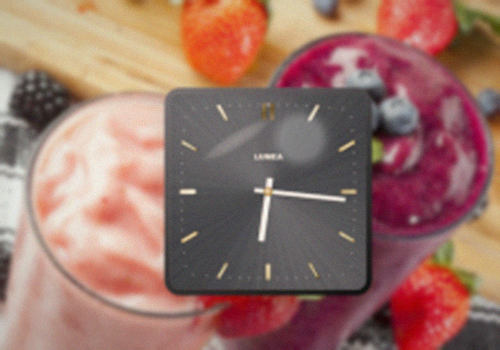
6h16
